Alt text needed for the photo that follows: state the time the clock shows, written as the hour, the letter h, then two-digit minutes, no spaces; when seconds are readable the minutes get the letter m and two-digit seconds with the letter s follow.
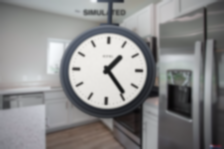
1h24
